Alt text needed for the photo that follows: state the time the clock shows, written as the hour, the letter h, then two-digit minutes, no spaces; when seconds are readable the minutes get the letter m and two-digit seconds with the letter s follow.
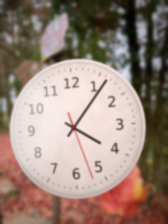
4h06m27s
